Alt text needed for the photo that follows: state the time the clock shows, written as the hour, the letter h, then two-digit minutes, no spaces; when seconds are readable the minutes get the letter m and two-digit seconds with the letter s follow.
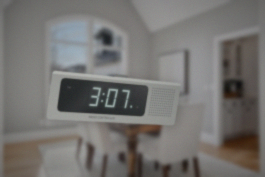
3h07
